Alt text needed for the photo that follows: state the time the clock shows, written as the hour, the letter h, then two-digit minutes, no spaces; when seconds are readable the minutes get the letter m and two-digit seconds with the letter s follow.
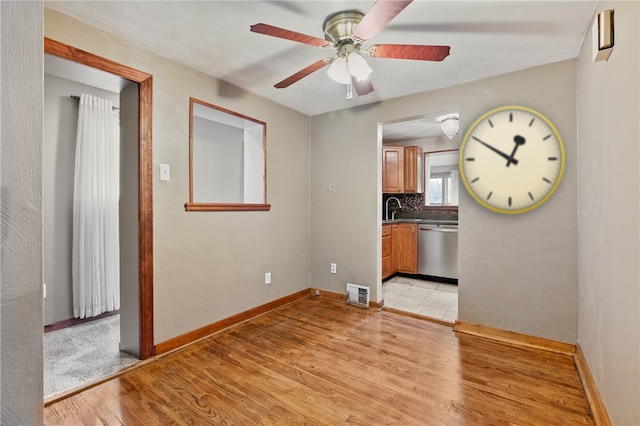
12h50
